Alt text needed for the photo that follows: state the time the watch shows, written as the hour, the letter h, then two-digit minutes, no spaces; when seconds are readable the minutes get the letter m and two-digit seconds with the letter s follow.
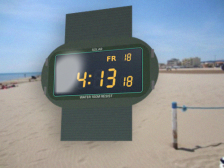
4h13m18s
